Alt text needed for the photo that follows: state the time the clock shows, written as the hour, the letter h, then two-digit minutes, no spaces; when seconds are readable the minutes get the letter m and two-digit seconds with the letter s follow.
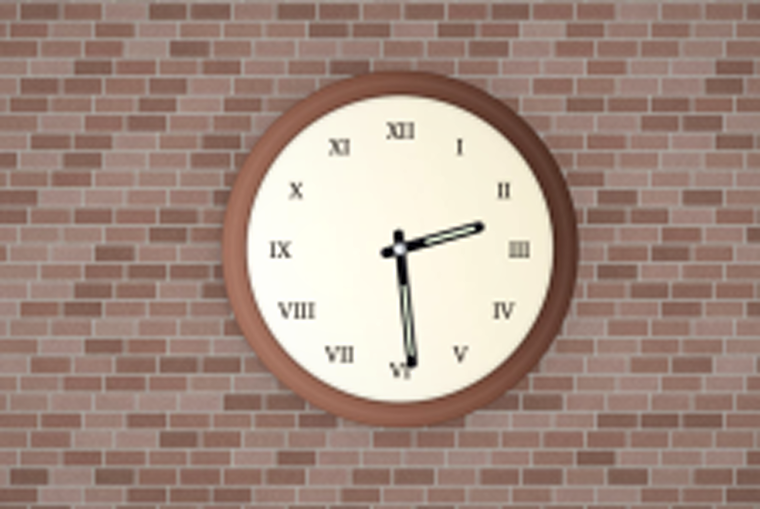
2h29
